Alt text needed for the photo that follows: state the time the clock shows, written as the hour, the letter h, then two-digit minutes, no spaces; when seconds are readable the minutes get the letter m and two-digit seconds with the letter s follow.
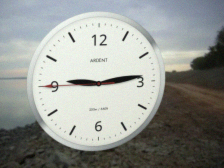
9h13m45s
